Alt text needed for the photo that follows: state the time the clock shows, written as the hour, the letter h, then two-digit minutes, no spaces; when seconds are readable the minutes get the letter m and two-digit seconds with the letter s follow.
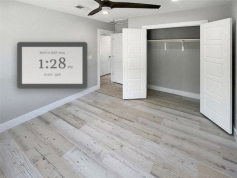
1h28
